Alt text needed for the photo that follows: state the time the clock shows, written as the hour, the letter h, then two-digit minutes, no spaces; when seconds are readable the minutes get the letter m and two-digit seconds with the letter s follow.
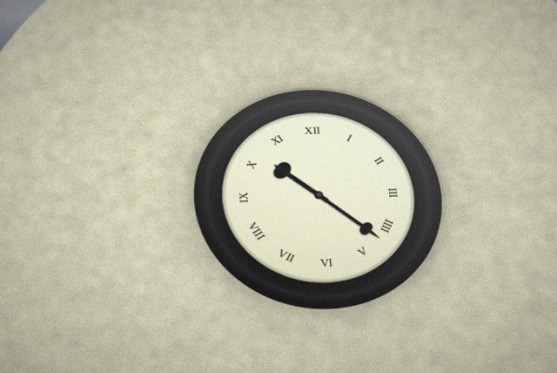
10h22
